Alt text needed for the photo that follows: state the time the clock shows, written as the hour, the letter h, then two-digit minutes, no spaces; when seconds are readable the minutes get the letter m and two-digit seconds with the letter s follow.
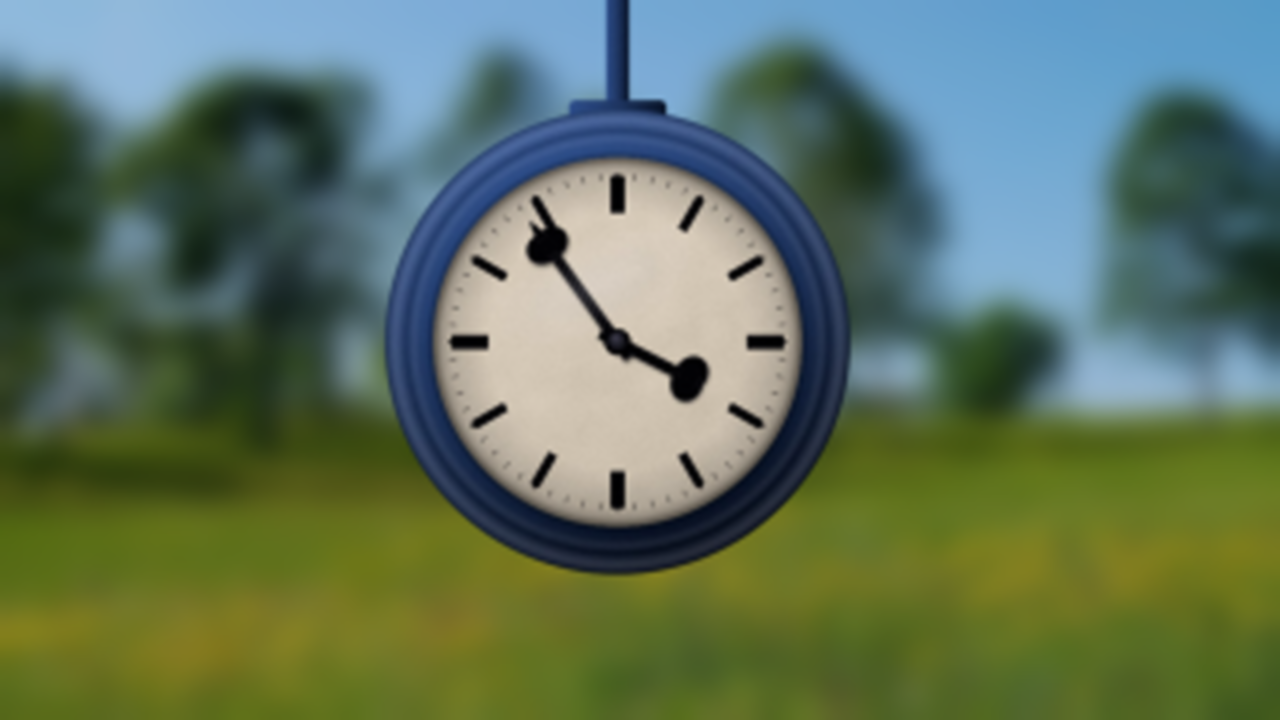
3h54
